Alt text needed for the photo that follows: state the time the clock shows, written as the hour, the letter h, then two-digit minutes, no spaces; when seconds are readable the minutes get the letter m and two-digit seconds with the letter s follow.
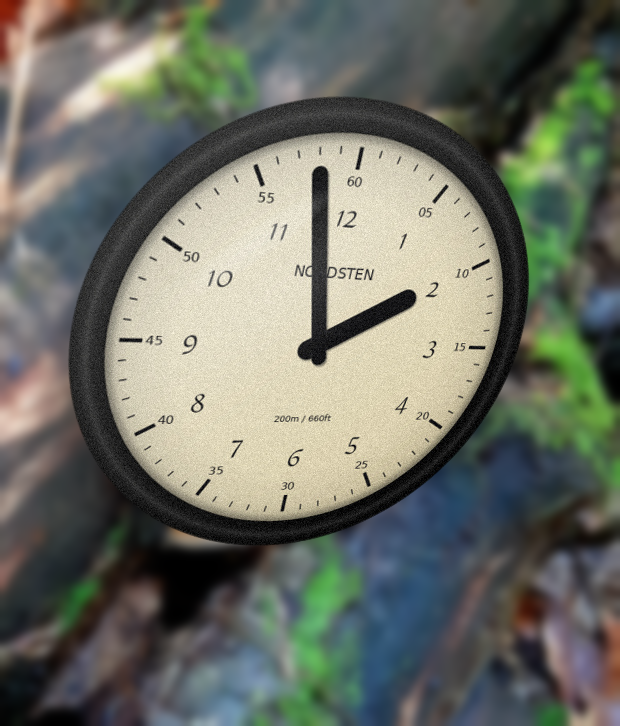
1h58
